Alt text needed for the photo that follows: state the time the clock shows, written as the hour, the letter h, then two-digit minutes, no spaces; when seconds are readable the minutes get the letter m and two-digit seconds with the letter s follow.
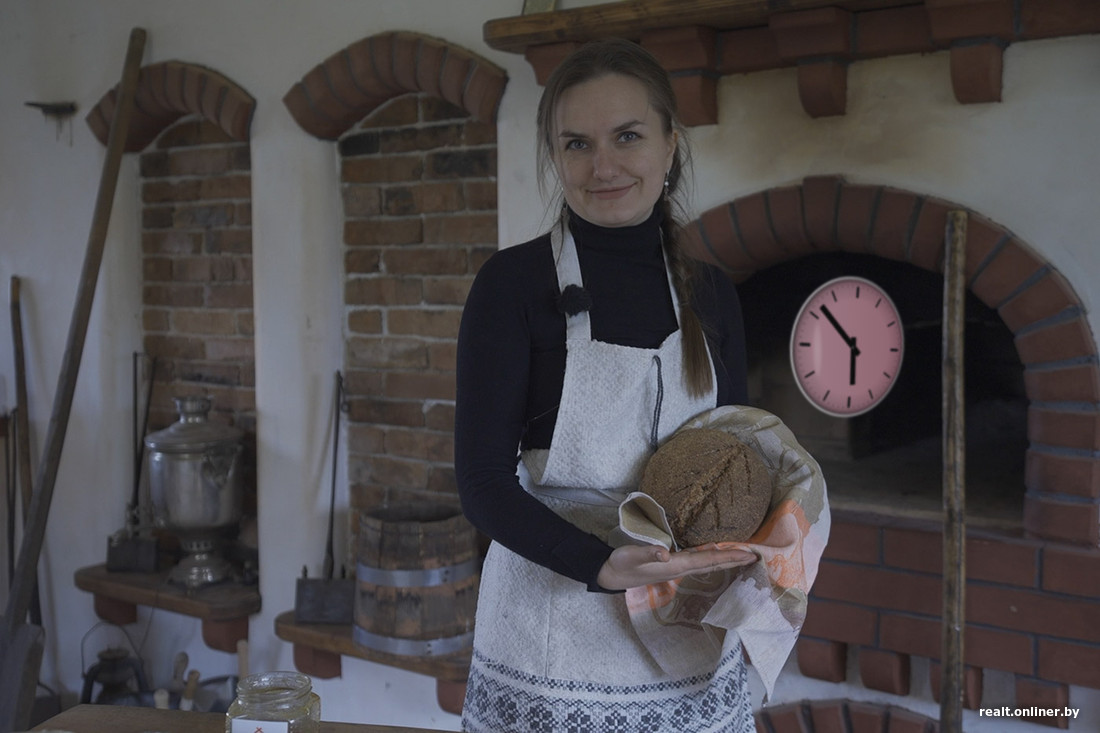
5h52
